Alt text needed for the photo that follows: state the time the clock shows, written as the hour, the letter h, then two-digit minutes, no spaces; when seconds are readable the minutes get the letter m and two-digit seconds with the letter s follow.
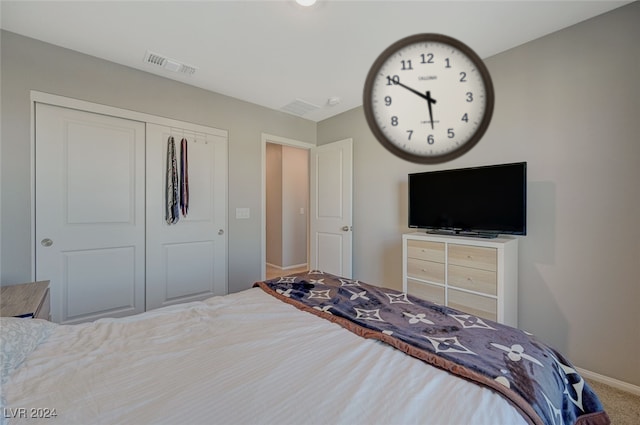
5h50
